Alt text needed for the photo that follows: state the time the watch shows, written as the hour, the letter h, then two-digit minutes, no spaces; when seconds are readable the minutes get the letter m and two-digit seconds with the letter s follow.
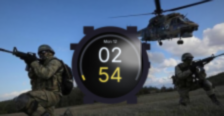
2h54
